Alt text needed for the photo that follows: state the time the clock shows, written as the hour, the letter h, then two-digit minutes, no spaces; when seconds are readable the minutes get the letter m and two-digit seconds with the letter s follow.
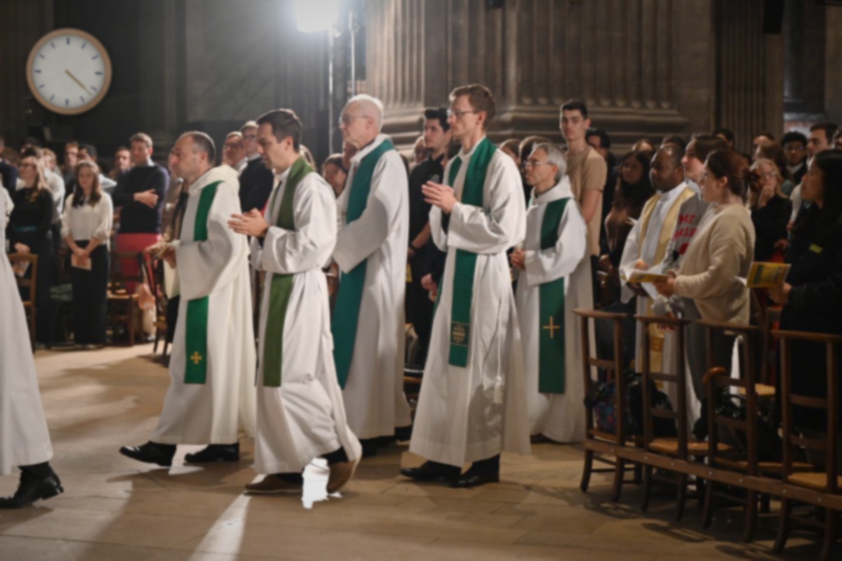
4h22
